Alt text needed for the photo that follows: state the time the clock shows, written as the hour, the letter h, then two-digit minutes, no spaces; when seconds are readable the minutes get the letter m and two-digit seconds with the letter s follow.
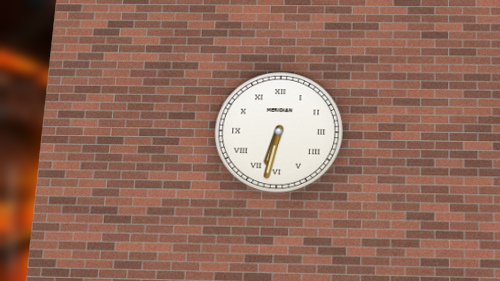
6h32
